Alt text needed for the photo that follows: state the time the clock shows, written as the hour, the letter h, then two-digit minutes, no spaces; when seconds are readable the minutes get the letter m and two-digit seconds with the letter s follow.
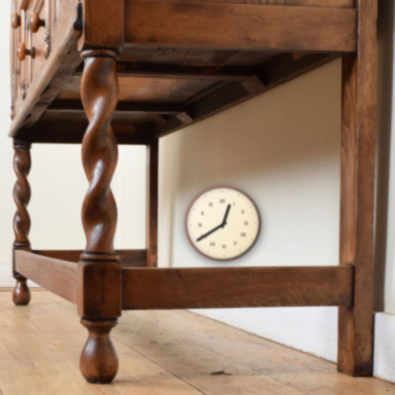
12h40
